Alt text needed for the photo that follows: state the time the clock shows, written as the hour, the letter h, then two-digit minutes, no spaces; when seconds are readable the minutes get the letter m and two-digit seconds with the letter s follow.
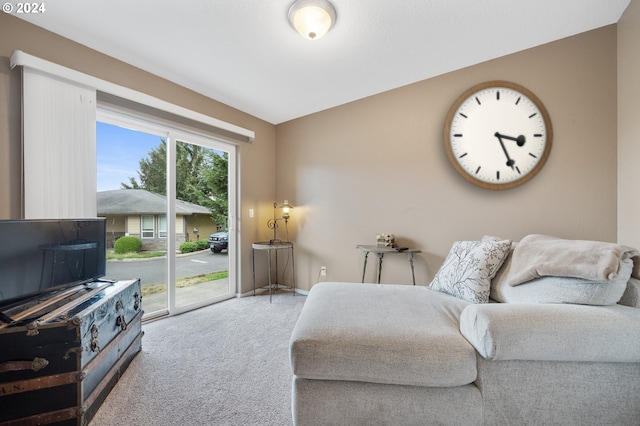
3h26
